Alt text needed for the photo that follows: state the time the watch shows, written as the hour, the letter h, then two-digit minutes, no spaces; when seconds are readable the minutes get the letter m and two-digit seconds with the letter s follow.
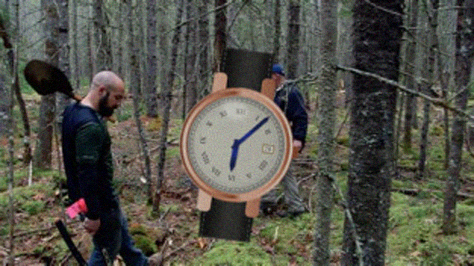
6h07
